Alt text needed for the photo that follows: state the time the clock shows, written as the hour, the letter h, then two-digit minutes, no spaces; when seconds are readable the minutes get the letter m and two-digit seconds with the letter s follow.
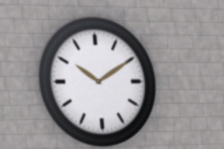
10h10
